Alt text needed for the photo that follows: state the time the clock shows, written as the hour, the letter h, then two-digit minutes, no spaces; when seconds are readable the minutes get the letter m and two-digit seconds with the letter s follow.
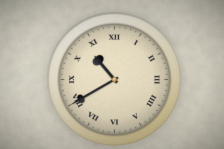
10h40
